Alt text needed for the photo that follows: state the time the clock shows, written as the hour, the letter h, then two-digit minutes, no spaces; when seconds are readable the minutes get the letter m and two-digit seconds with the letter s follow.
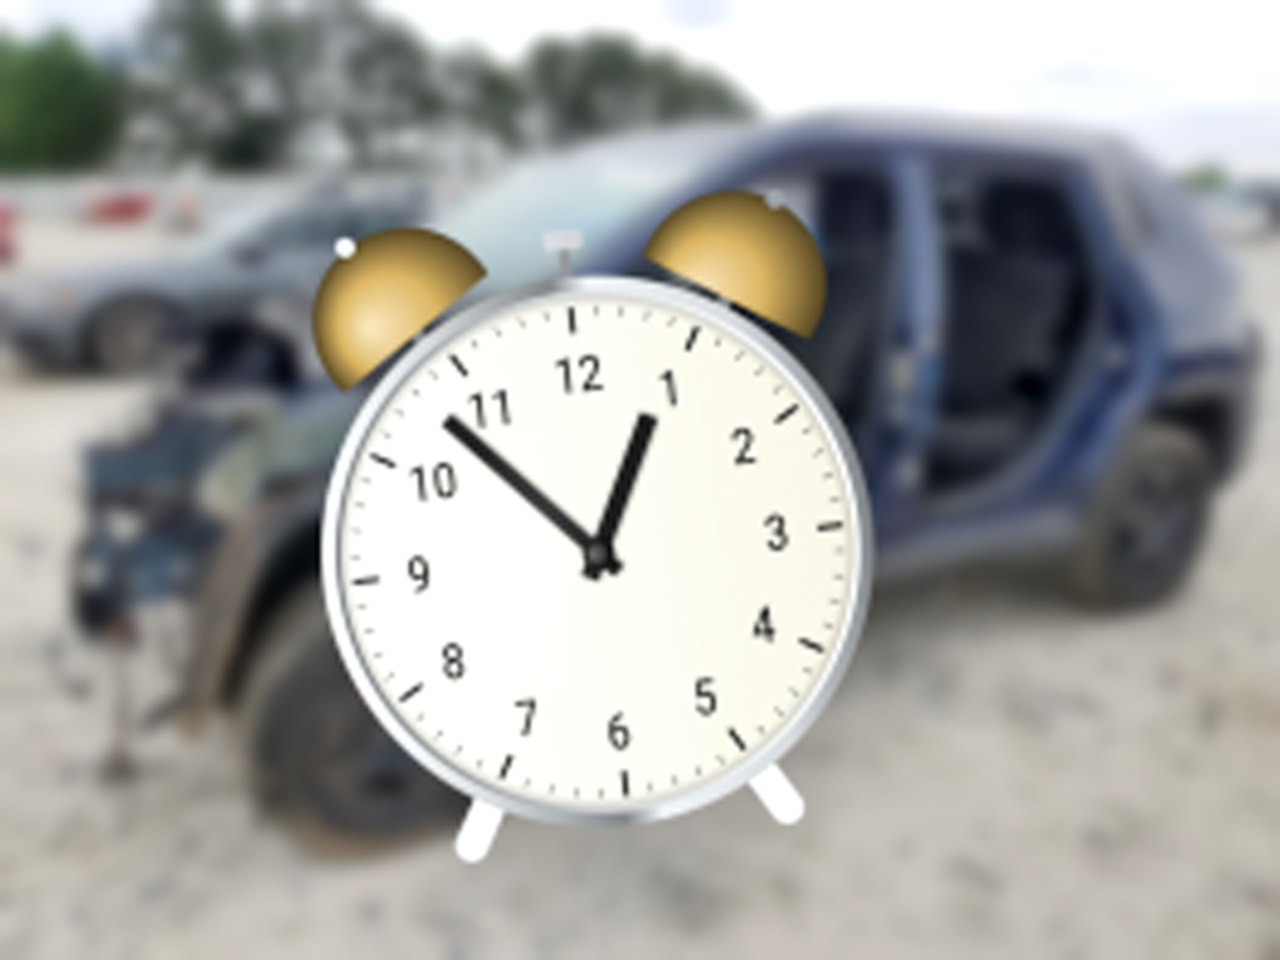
12h53
